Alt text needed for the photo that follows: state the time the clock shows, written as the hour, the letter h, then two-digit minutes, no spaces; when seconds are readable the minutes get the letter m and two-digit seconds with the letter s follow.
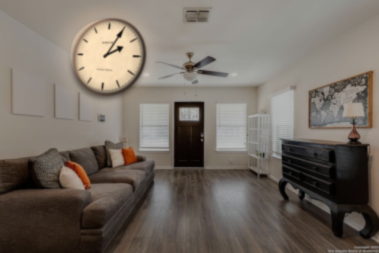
2h05
